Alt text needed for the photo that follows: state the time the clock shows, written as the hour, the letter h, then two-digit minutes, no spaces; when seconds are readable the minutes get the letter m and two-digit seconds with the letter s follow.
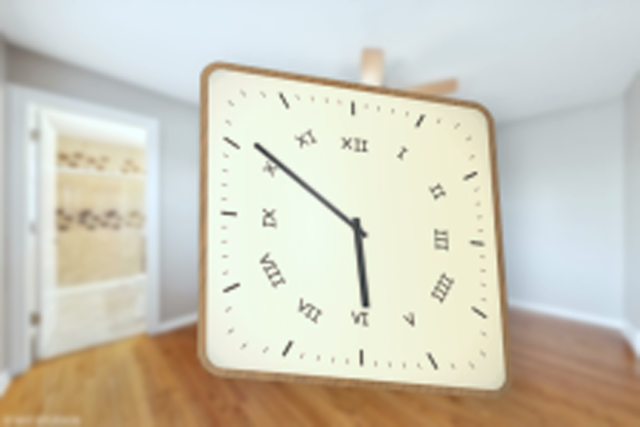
5h51
